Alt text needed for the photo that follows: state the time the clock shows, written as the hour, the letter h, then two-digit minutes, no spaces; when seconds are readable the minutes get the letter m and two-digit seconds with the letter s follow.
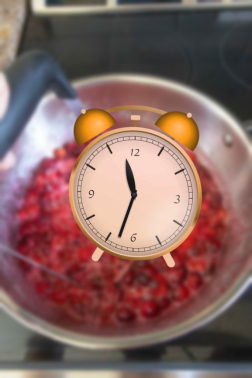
11h33
